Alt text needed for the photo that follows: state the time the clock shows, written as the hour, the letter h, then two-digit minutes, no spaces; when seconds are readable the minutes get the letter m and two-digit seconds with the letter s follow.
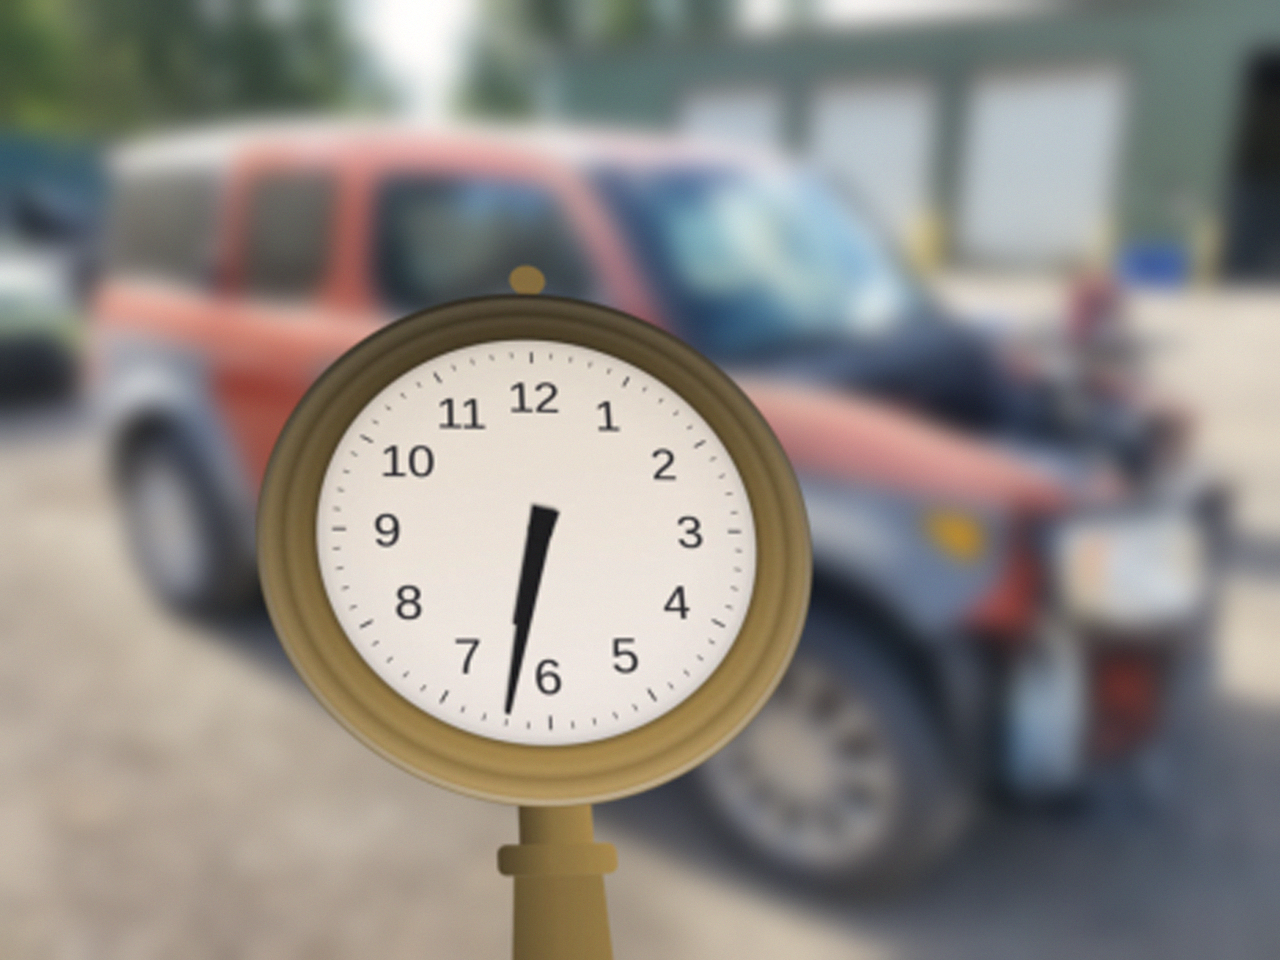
6h32
